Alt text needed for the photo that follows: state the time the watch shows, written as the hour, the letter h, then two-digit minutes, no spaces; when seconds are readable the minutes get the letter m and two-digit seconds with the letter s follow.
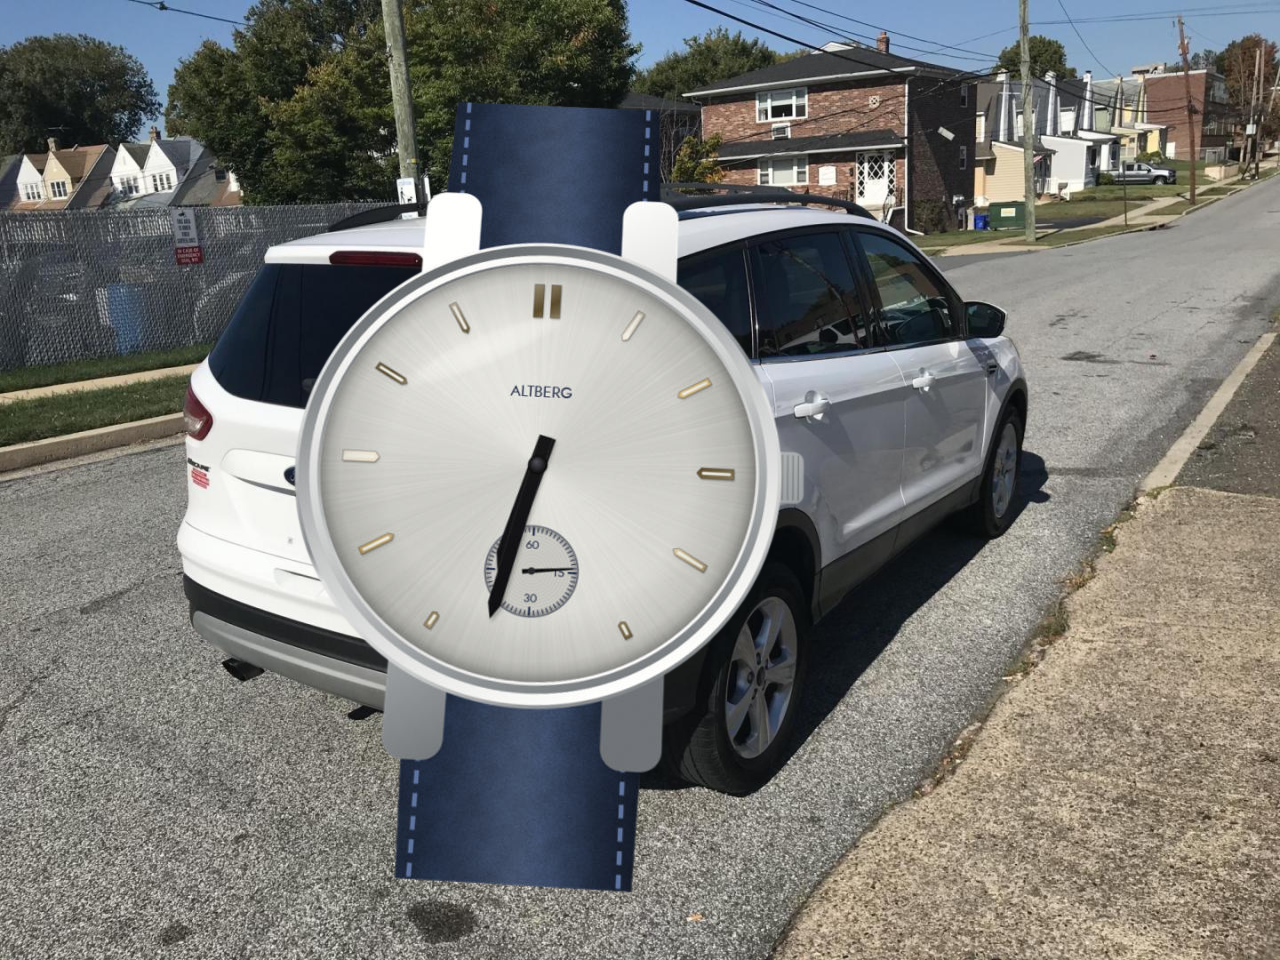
6h32m14s
